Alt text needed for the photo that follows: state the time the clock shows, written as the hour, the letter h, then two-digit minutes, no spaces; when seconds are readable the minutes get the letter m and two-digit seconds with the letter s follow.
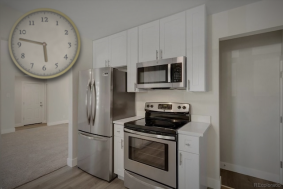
5h47
